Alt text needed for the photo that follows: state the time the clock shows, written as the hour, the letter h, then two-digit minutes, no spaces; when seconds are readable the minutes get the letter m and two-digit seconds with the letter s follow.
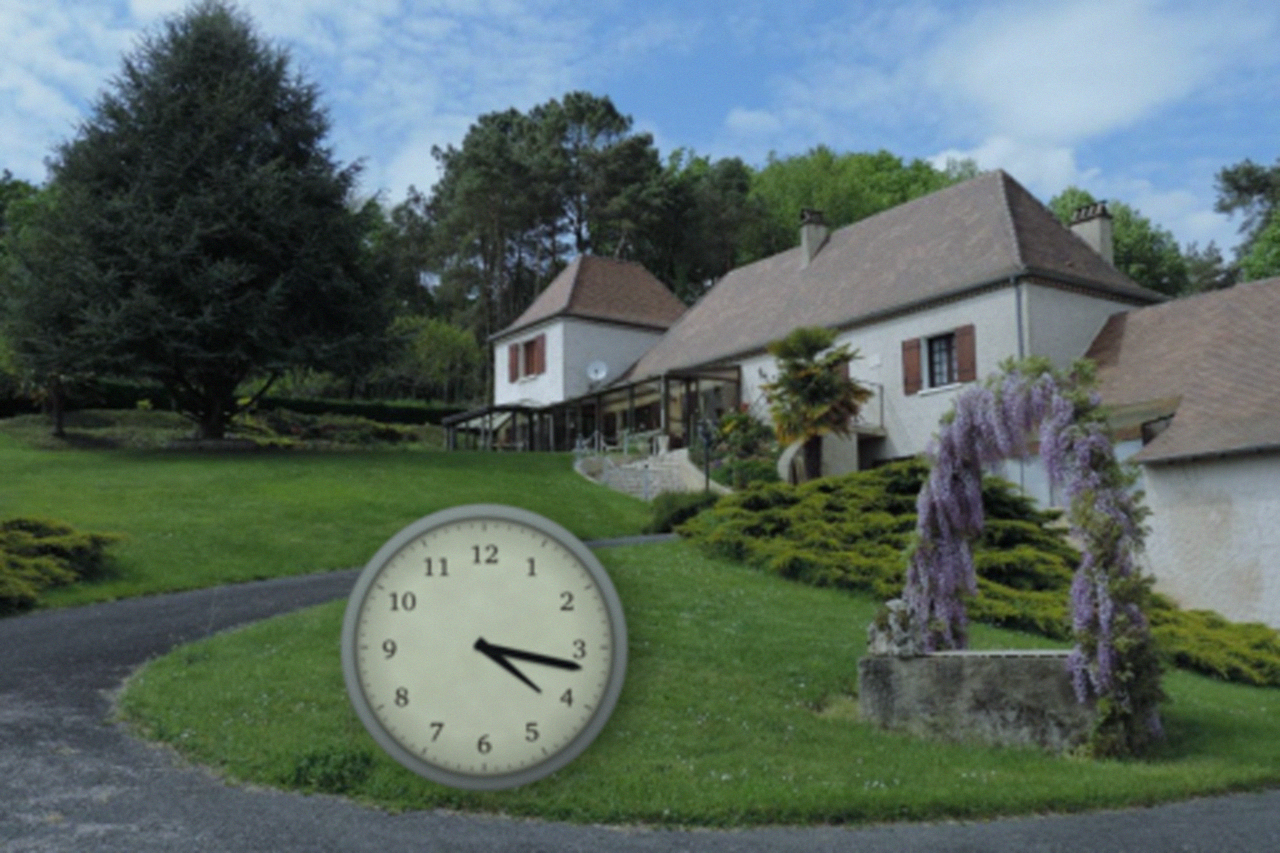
4h17
